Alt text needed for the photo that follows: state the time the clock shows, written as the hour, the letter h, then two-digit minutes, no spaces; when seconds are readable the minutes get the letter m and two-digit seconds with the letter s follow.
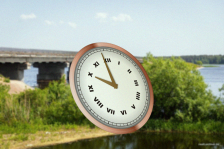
9h59
